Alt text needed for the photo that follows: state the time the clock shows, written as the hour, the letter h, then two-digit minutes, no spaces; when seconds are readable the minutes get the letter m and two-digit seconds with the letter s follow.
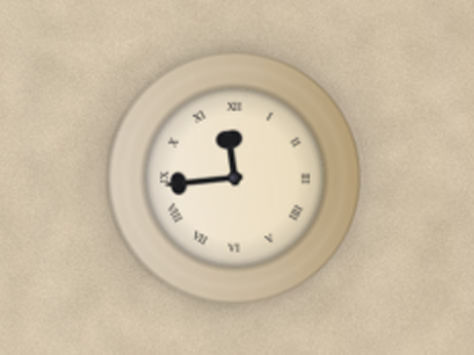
11h44
